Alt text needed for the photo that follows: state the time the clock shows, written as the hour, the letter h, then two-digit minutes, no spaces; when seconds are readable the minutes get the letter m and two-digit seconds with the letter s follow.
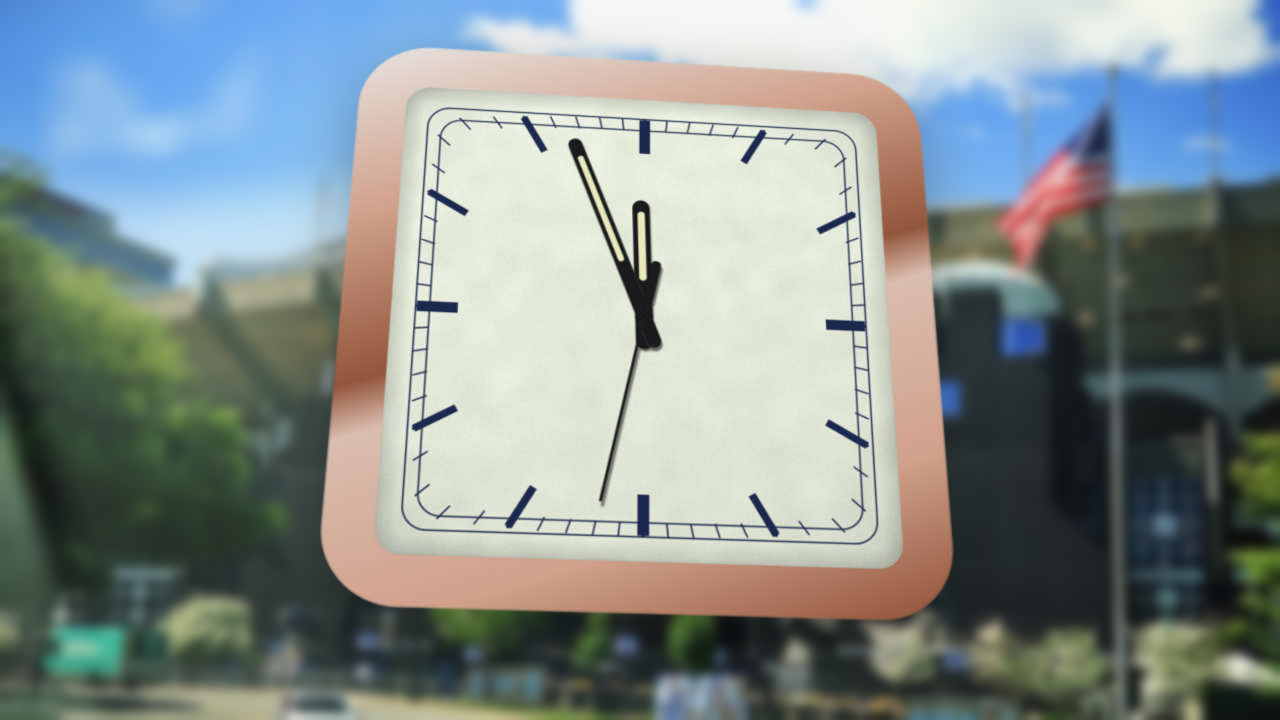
11h56m32s
